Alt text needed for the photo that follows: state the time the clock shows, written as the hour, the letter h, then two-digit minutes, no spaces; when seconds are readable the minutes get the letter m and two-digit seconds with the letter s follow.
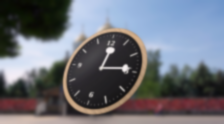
12h14
